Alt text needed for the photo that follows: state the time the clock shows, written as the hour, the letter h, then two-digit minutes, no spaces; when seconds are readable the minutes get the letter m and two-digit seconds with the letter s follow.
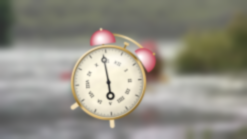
4h54
